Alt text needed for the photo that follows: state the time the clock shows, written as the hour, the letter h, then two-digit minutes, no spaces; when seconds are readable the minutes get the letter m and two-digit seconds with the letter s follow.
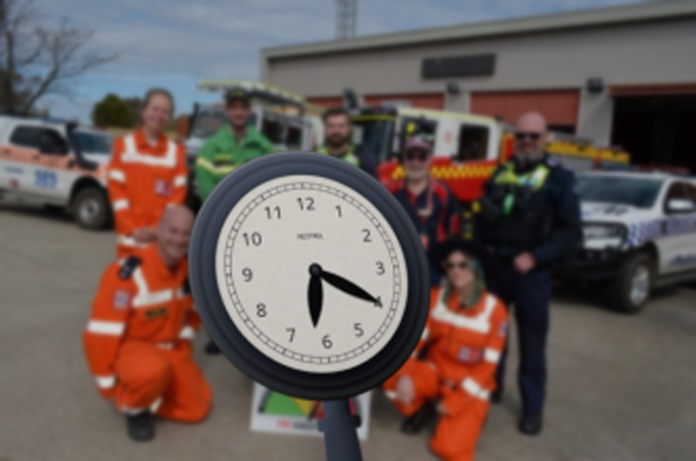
6h20
